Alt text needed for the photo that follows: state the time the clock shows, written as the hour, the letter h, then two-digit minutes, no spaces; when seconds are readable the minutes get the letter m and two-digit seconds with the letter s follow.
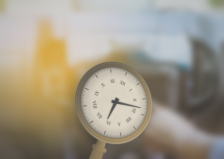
6h13
